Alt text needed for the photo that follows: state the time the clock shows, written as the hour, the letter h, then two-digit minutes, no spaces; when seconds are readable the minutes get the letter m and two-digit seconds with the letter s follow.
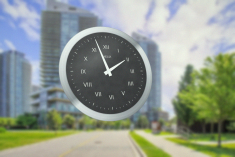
1h57
